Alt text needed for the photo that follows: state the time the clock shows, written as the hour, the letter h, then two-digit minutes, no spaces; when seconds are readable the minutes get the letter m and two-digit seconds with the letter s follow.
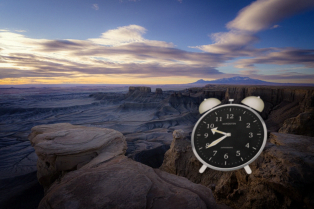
9h39
